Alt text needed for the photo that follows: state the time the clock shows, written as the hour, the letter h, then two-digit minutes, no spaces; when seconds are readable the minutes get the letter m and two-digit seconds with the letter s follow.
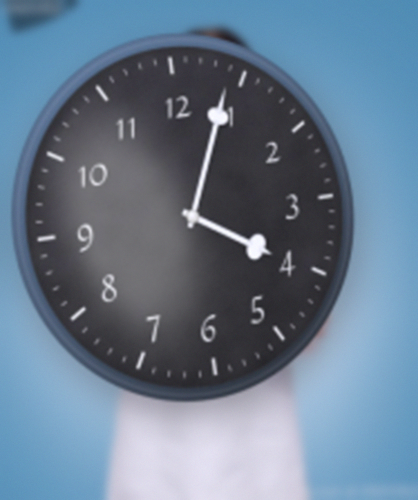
4h04
